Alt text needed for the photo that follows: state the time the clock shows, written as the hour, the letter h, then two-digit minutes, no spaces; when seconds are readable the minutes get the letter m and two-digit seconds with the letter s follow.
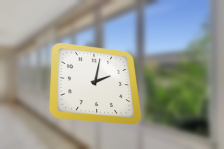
2h02
